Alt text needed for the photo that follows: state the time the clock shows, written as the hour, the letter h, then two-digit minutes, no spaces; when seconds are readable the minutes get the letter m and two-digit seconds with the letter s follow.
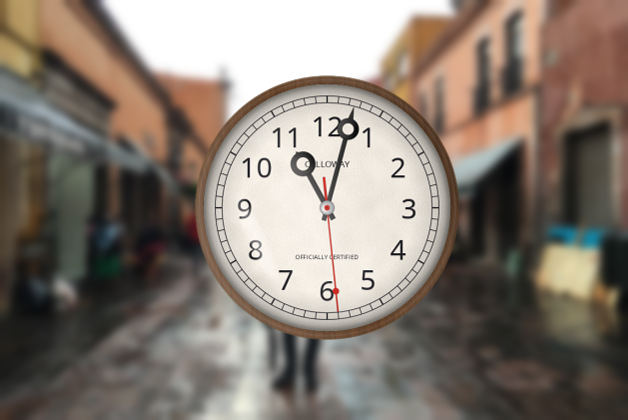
11h02m29s
